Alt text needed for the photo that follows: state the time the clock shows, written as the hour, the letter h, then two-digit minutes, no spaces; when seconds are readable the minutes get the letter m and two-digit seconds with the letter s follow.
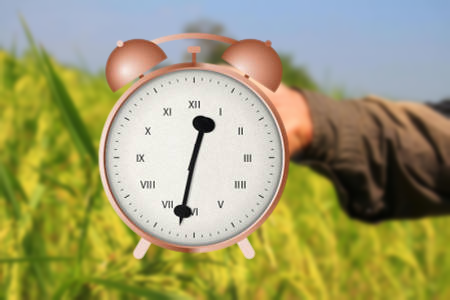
12h32
